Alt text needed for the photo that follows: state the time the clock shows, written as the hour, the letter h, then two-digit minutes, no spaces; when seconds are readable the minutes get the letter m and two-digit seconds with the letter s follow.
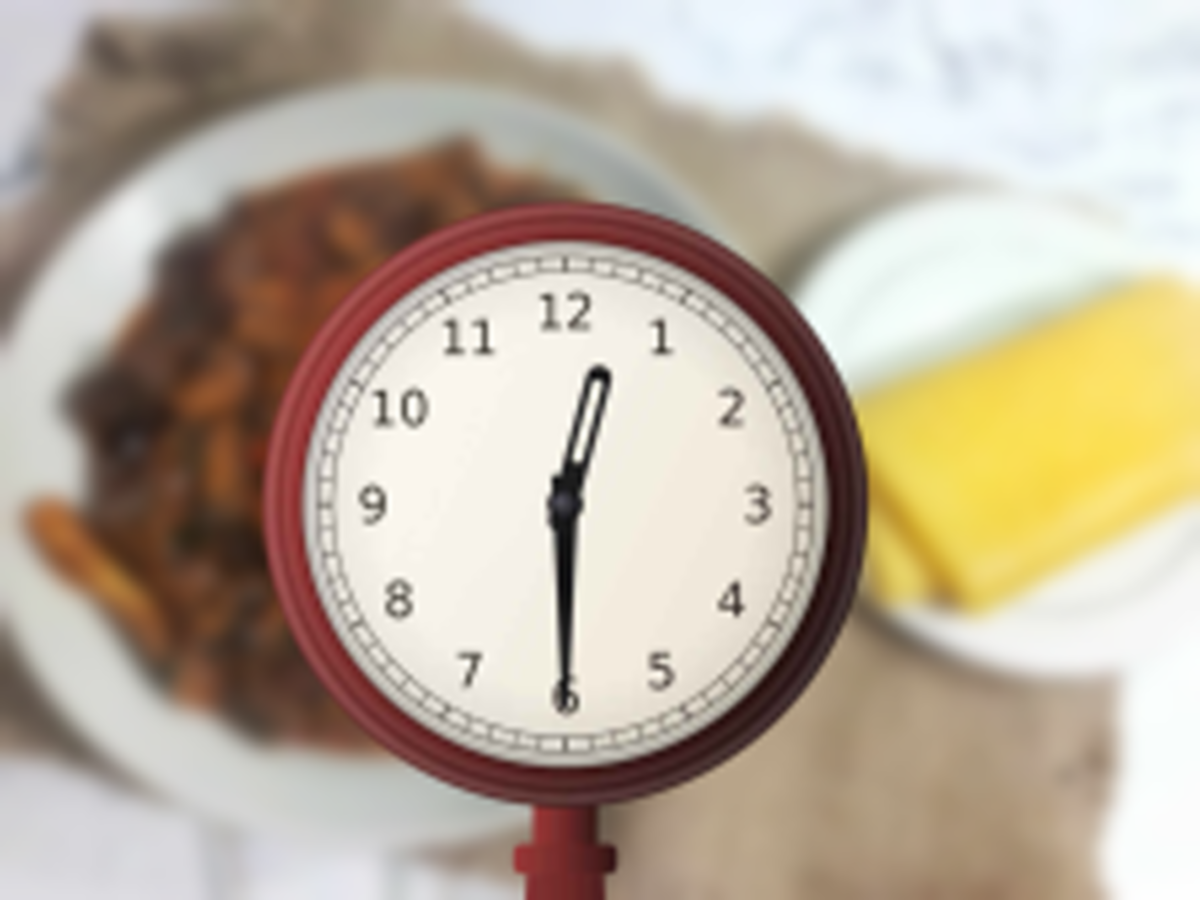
12h30
